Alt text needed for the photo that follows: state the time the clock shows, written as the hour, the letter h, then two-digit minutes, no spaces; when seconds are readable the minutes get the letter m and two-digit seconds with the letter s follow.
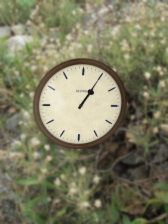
1h05
